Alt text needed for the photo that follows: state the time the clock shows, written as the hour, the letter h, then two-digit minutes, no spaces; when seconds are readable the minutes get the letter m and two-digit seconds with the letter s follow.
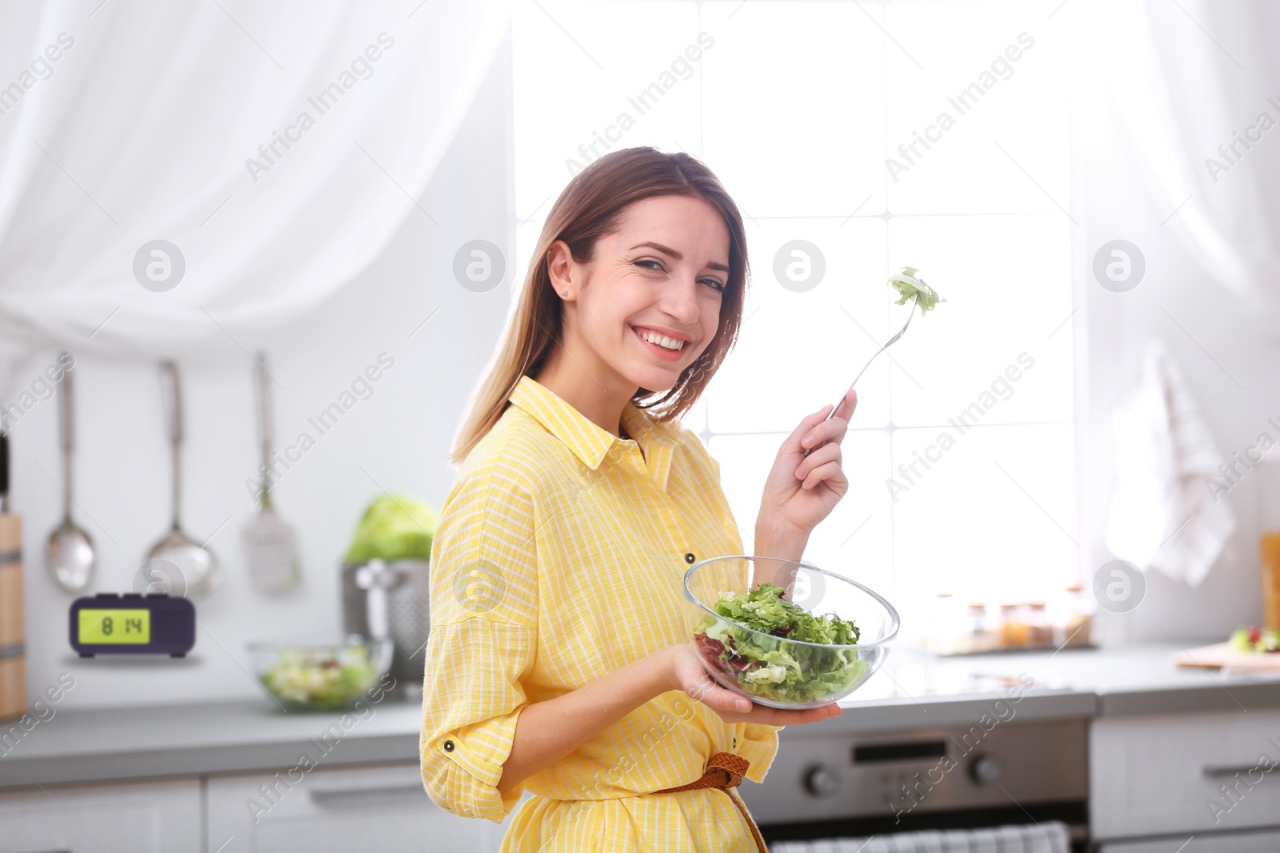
8h14
